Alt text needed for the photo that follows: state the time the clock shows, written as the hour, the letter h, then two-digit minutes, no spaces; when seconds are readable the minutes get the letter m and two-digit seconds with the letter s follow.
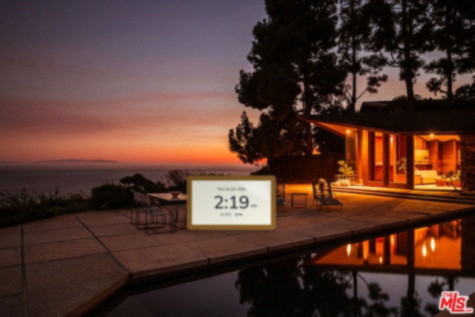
2h19
